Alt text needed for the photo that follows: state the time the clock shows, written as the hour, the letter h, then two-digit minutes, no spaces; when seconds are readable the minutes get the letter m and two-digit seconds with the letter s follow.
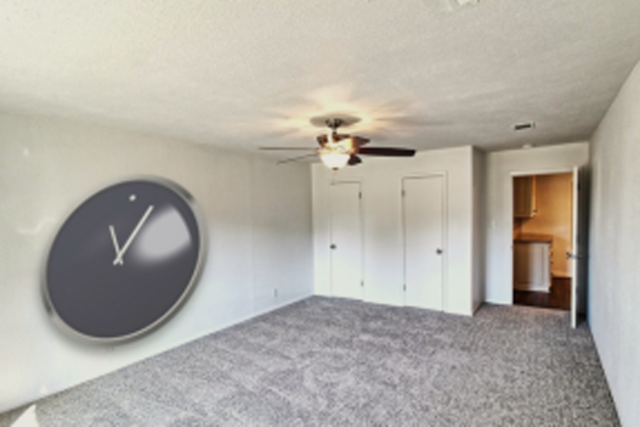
11h04
